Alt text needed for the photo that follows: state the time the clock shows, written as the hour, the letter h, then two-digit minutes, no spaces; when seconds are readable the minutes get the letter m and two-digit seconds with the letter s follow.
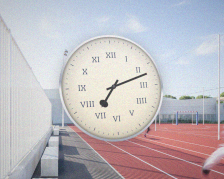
7h12
